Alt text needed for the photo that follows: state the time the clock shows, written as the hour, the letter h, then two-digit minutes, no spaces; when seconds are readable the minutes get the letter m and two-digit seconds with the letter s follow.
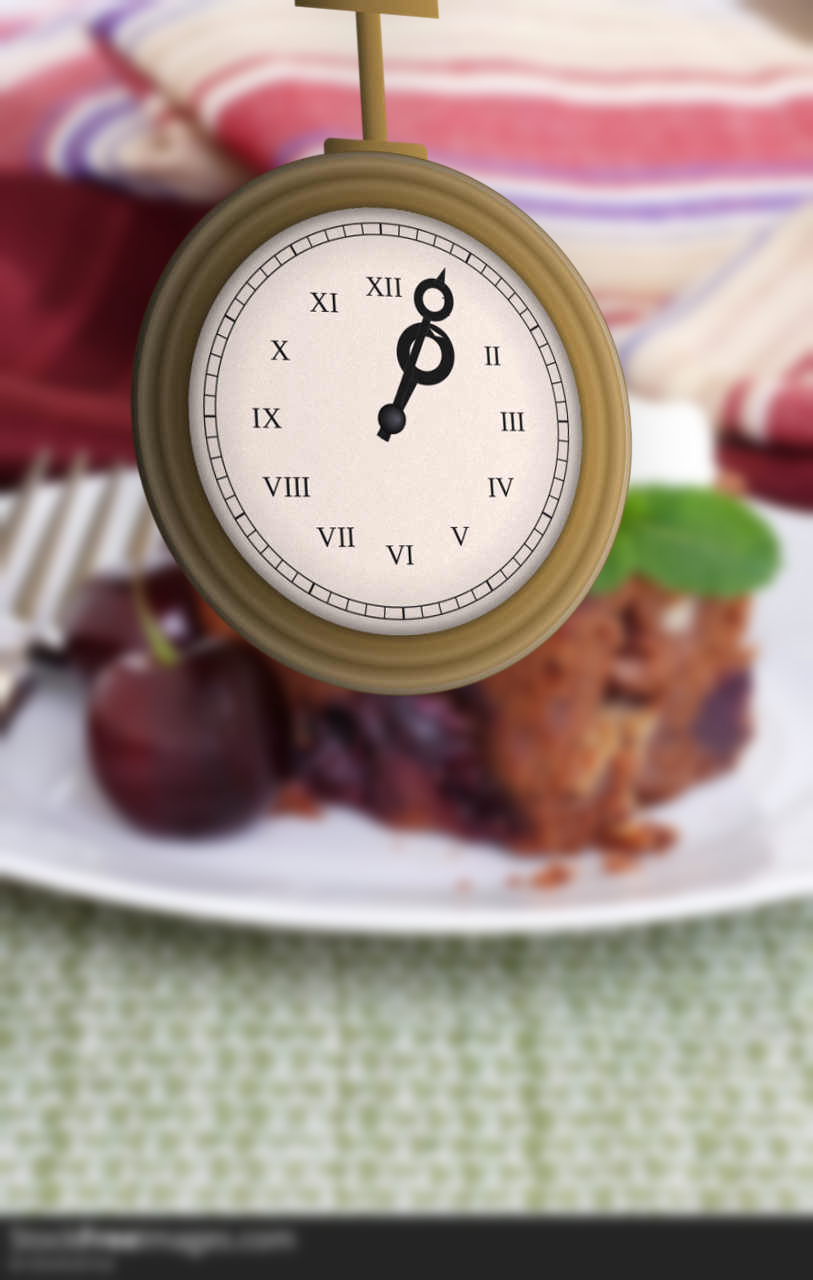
1h04
